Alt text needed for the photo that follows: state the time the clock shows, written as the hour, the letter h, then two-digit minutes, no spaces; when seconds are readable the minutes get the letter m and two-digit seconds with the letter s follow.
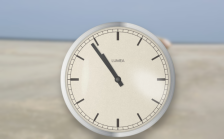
10h54
